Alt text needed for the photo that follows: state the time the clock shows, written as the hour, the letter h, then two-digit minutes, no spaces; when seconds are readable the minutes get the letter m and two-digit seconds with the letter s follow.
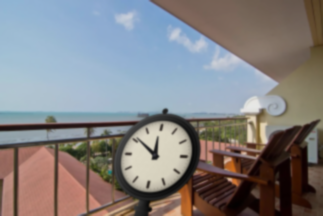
11h51
